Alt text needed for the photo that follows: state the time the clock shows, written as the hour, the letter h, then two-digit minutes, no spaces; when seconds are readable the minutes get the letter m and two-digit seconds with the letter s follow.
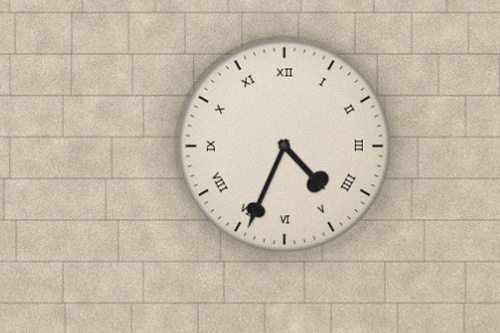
4h34
